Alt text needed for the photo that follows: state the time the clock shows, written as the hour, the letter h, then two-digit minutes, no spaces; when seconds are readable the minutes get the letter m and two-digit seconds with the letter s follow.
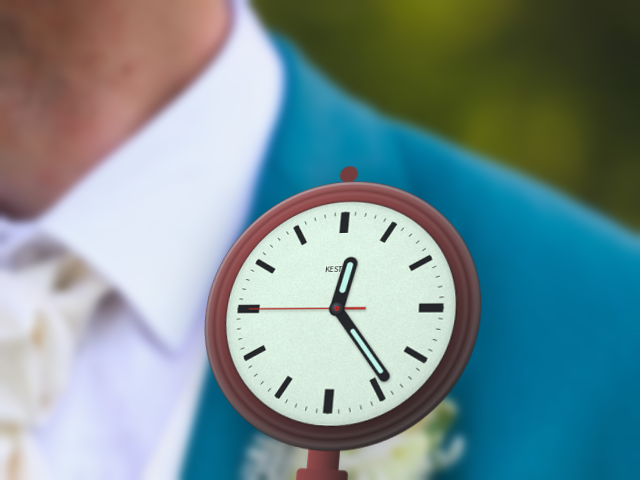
12h23m45s
